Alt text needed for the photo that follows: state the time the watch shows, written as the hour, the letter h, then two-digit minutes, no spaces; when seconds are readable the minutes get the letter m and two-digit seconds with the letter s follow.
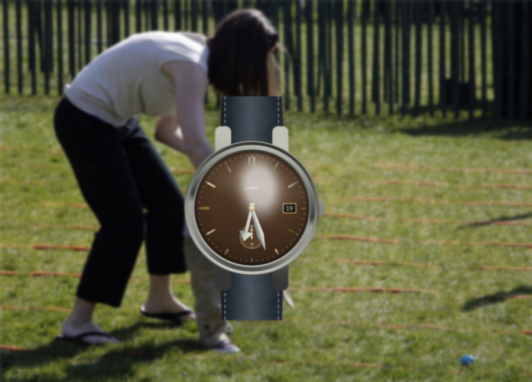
6h27
